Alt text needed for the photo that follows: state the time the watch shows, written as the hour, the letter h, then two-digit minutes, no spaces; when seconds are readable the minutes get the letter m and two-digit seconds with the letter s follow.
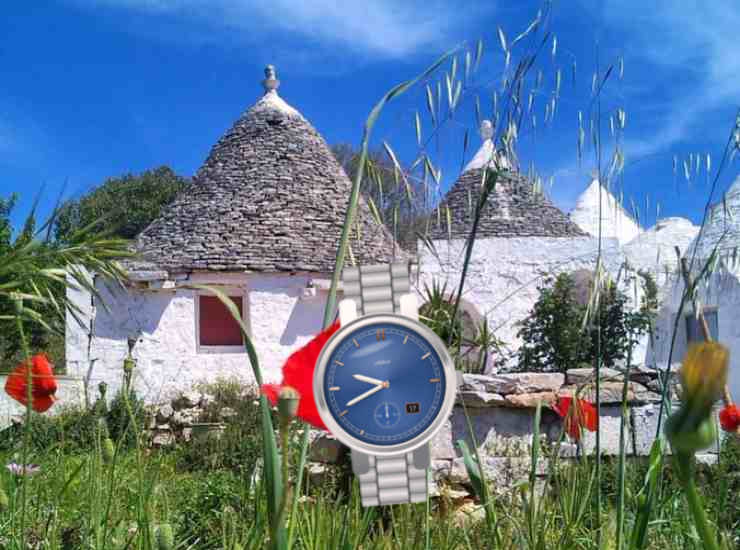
9h41
